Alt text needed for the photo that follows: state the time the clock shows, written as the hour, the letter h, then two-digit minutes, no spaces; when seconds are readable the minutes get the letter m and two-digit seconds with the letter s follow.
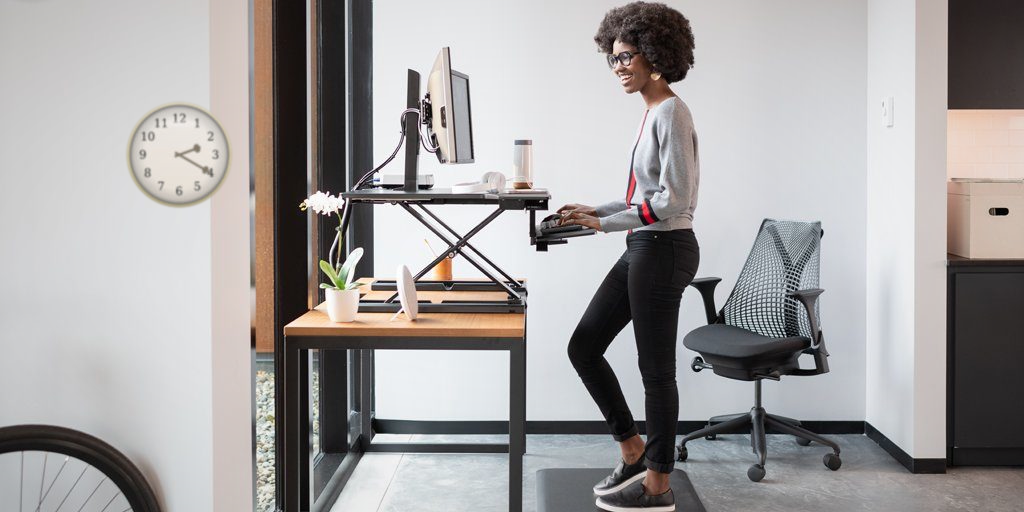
2h20
